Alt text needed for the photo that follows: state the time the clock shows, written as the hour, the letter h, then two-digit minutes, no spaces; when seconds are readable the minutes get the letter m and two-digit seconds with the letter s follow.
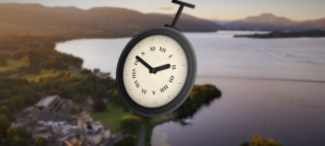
1h47
